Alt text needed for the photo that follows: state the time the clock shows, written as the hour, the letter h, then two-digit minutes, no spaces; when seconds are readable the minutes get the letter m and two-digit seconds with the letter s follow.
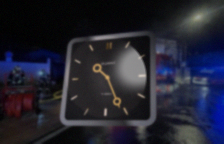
10h26
